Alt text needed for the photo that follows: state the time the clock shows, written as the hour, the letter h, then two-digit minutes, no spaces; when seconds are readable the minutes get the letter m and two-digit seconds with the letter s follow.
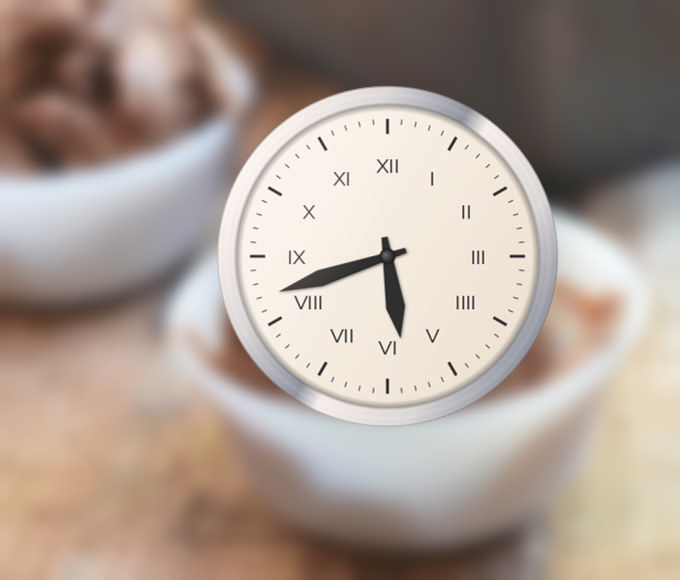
5h42
